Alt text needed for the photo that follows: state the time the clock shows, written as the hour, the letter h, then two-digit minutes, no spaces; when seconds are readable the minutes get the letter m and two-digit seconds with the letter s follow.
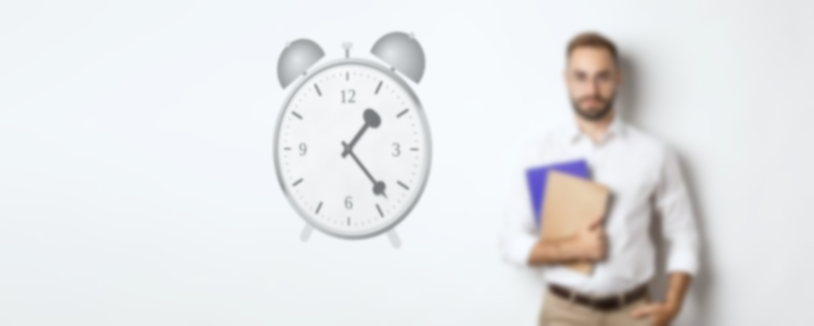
1h23
